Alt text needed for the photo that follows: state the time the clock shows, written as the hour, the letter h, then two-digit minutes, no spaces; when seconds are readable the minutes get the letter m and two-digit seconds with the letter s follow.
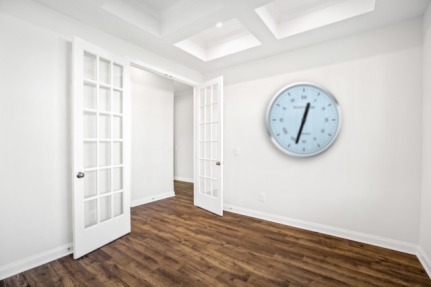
12h33
